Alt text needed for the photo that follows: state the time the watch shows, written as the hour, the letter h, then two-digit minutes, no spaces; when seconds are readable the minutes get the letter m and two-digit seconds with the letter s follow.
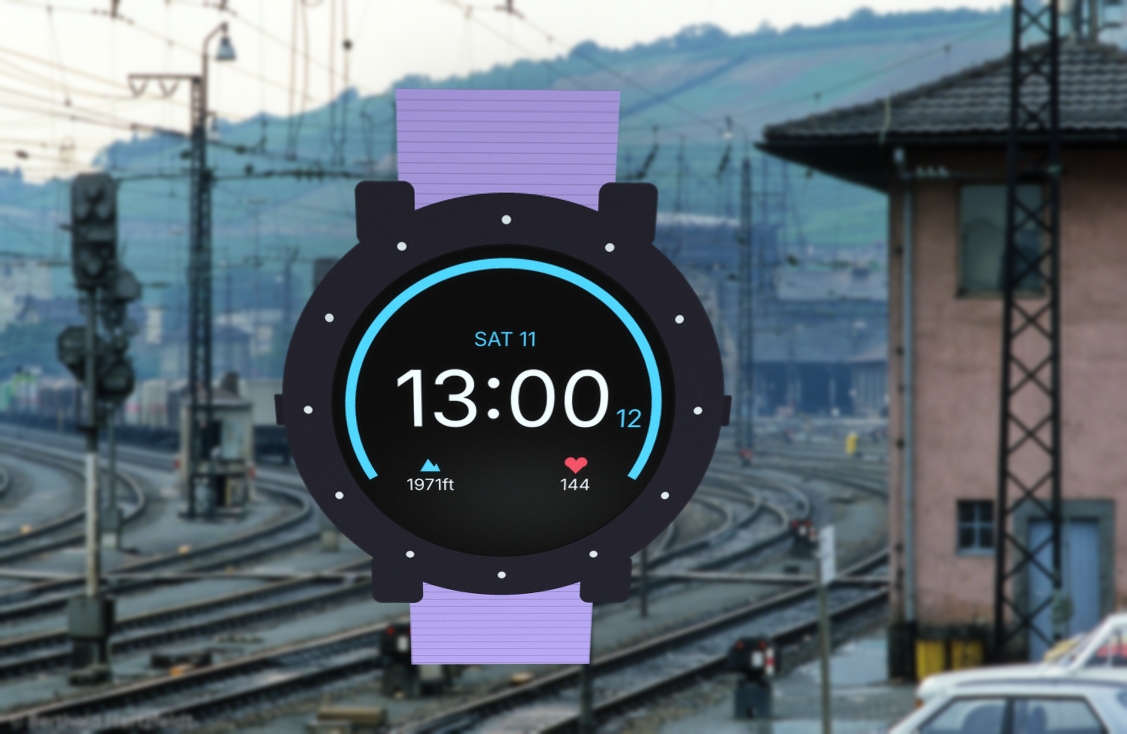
13h00m12s
